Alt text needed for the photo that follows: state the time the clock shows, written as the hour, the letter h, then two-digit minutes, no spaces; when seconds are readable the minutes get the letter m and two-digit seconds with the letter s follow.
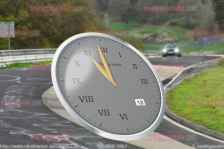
10h59
